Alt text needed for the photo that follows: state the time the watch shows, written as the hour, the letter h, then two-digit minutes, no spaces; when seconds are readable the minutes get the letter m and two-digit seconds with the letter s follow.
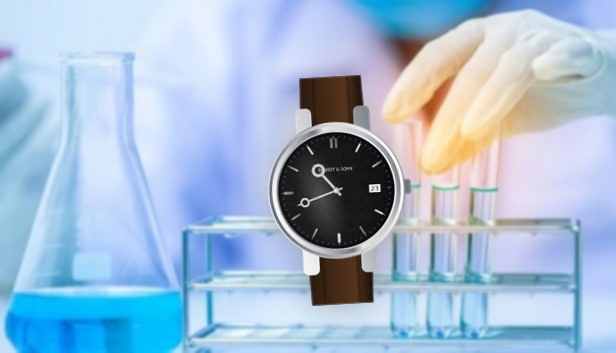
10h42
